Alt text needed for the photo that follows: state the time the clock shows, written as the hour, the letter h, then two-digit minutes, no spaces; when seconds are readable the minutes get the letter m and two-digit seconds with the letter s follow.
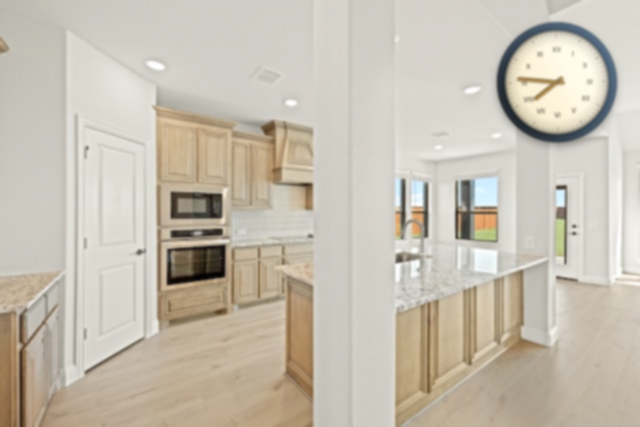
7h46
